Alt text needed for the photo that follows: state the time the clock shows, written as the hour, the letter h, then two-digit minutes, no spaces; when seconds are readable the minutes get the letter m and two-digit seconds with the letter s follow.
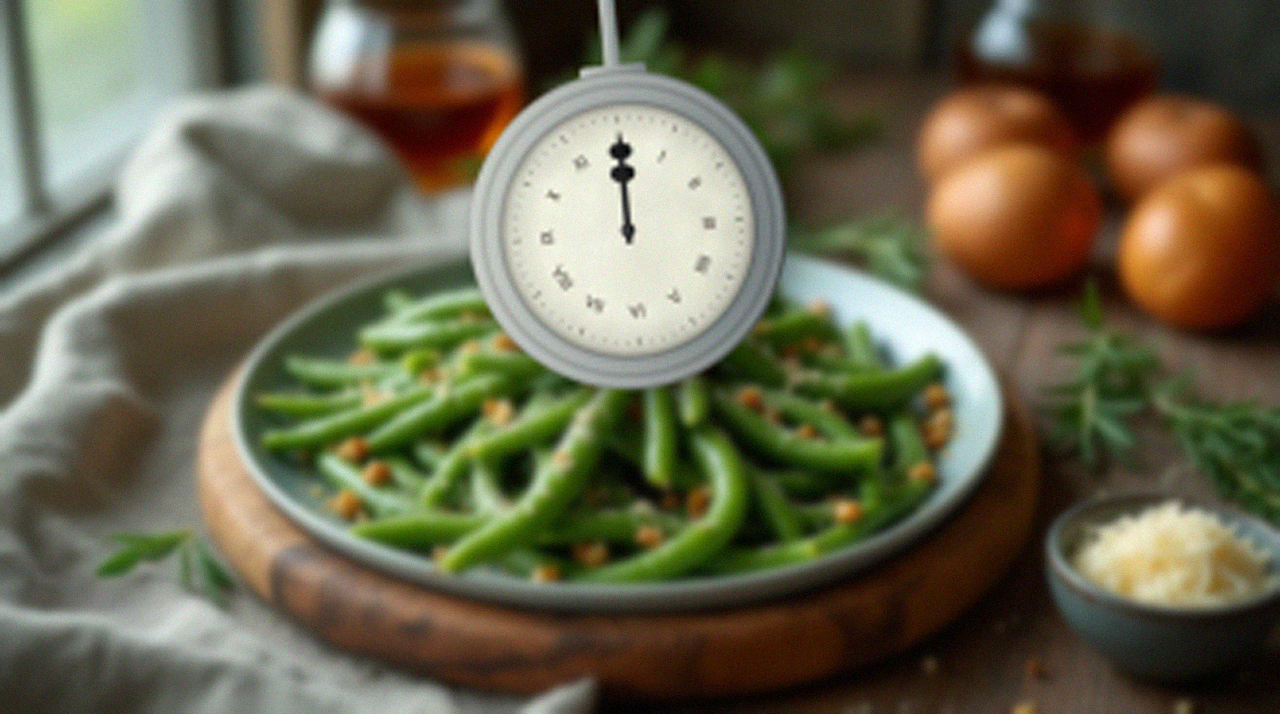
12h00
